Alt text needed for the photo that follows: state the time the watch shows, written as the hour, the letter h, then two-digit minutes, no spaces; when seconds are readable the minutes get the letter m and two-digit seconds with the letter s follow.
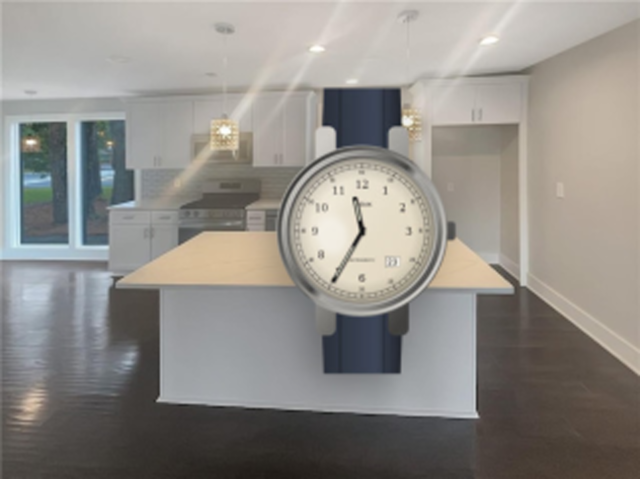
11h35
